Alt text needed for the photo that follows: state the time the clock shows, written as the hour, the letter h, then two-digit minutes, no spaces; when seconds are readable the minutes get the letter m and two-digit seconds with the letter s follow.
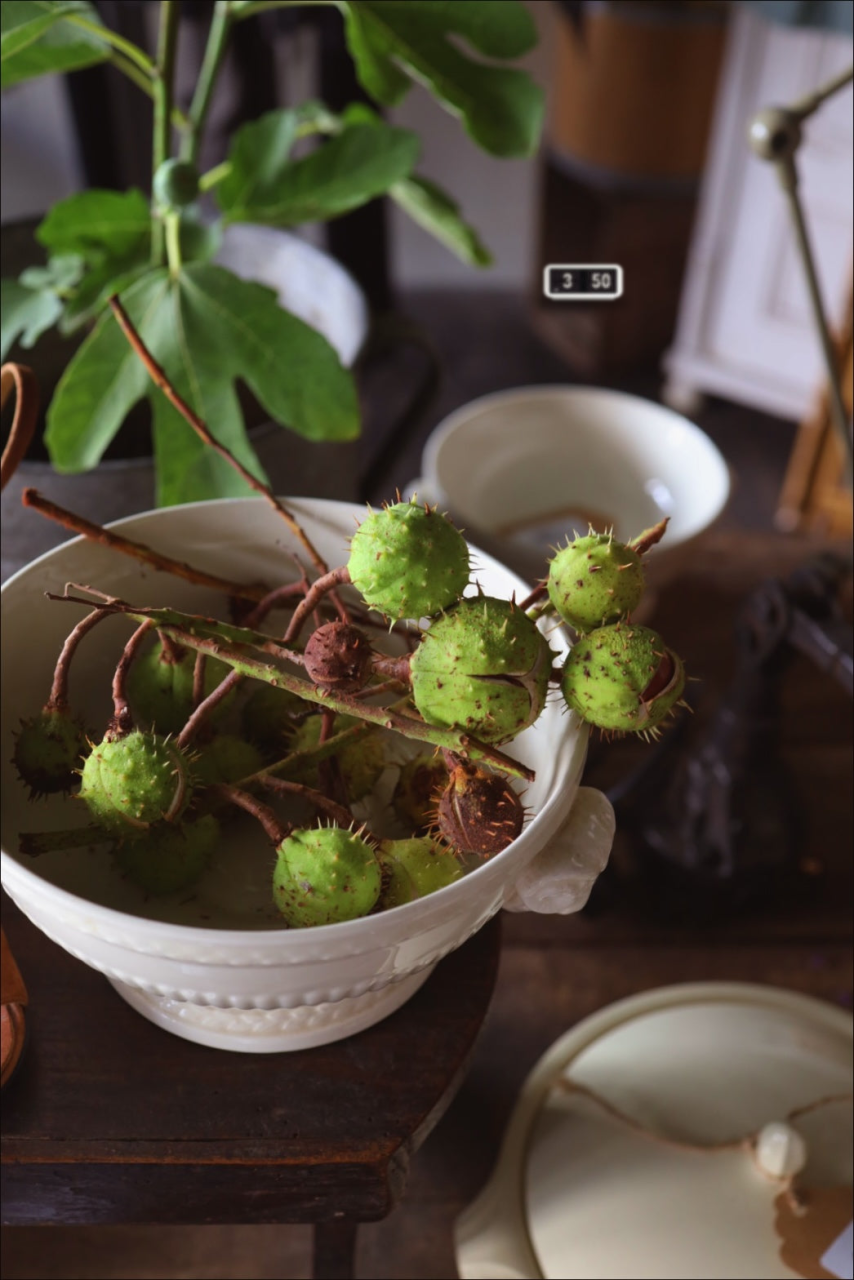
3h50
